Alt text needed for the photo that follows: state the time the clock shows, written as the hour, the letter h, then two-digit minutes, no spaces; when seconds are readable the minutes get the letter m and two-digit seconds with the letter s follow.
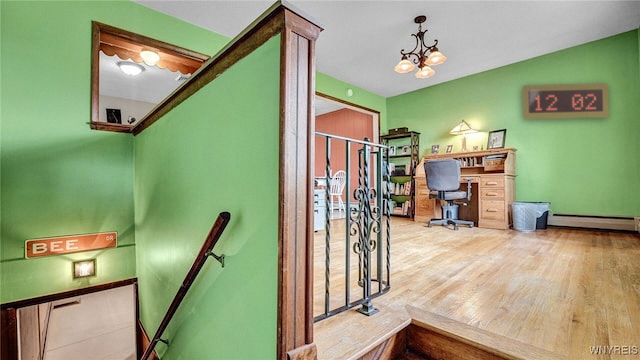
12h02
